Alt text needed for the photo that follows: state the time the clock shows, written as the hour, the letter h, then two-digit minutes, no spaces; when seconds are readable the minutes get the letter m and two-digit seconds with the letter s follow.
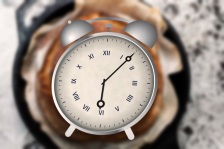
6h07
